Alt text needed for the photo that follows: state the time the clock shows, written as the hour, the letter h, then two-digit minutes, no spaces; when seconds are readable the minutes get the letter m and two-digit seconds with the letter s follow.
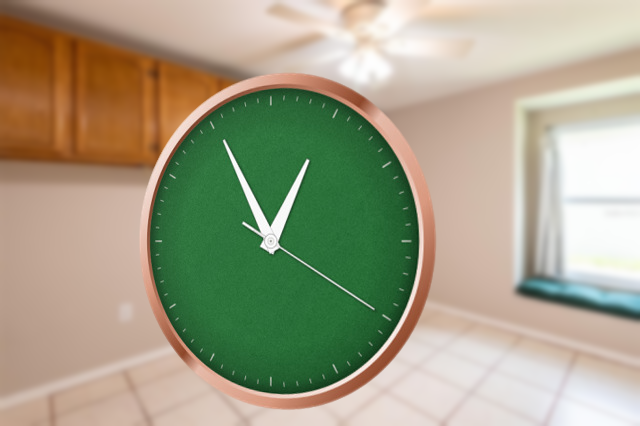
12h55m20s
